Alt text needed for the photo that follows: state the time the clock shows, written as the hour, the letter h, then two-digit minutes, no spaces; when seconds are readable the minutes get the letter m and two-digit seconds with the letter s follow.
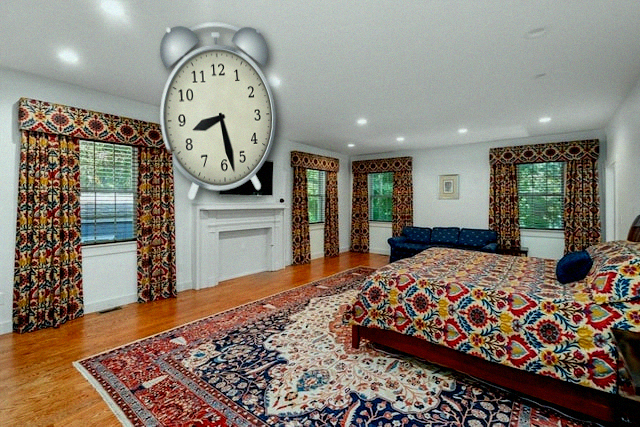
8h28
